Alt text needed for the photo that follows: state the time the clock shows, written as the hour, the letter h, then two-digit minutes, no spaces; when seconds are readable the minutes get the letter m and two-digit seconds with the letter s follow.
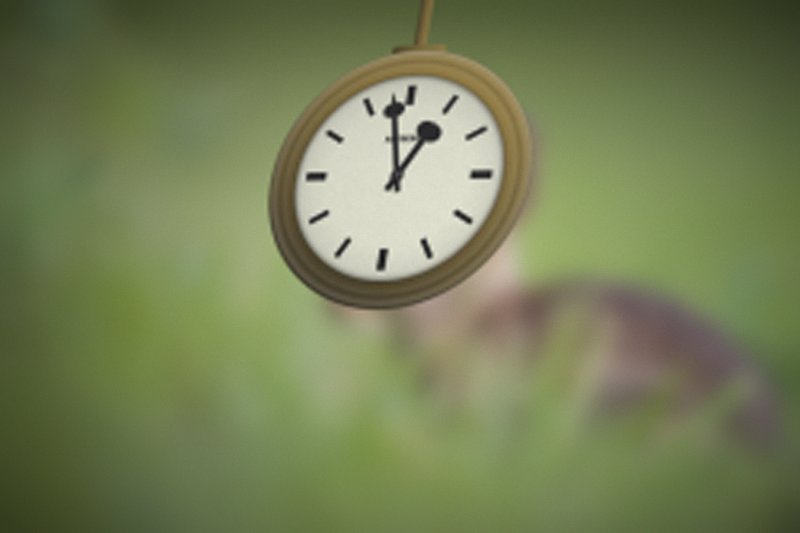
12h58
